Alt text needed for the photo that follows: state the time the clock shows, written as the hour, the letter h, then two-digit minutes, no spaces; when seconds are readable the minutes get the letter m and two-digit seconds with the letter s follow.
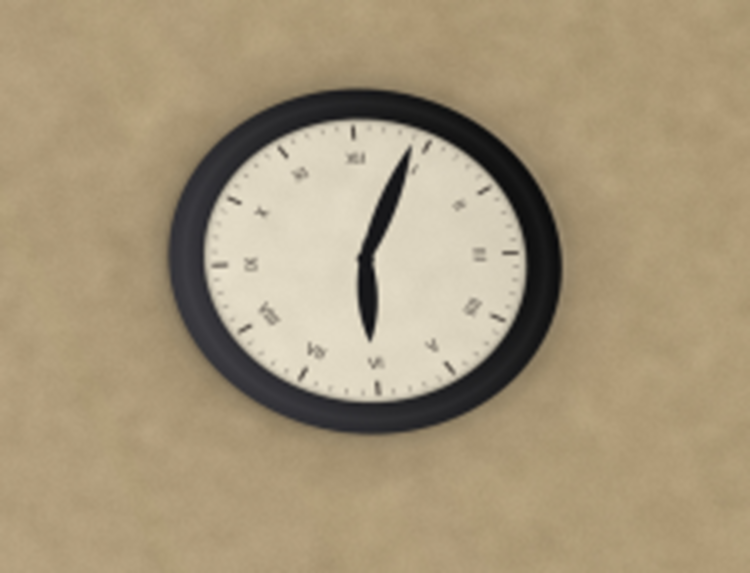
6h04
